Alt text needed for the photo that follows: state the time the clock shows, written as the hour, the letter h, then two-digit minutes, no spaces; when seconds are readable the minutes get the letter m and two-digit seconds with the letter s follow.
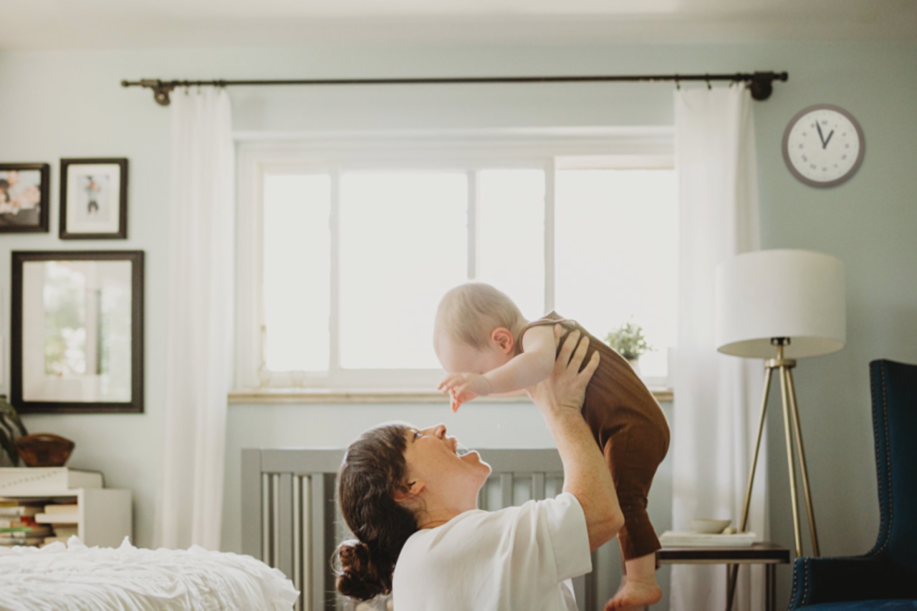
12h57
